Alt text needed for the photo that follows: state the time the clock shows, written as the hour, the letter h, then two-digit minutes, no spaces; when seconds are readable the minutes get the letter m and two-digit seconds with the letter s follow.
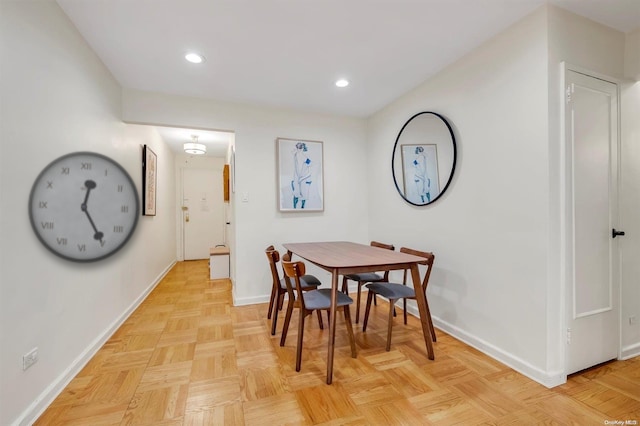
12h25
